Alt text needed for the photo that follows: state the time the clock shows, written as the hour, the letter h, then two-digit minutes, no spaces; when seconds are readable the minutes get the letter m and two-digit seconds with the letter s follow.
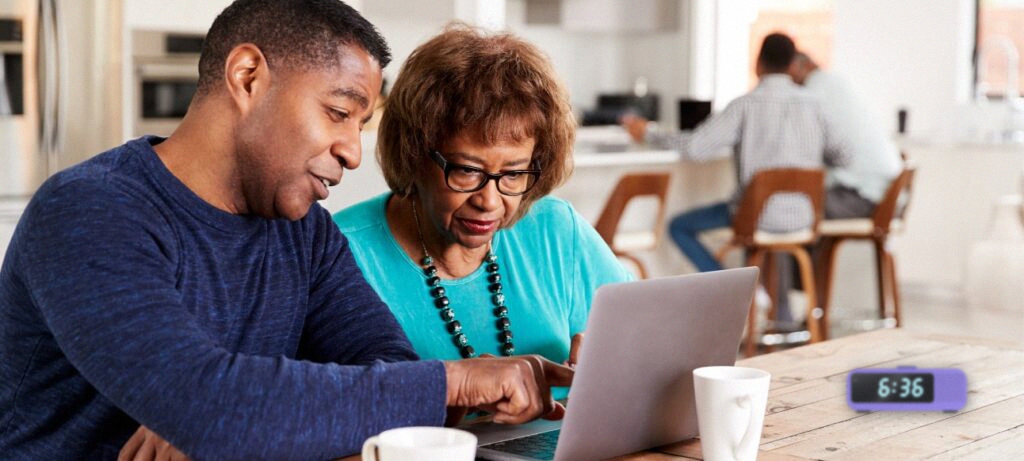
6h36
